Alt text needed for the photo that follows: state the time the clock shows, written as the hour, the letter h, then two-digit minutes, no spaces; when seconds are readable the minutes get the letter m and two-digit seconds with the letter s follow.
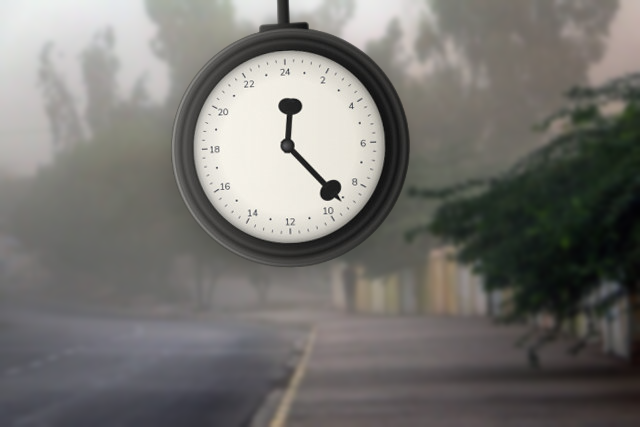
0h23
